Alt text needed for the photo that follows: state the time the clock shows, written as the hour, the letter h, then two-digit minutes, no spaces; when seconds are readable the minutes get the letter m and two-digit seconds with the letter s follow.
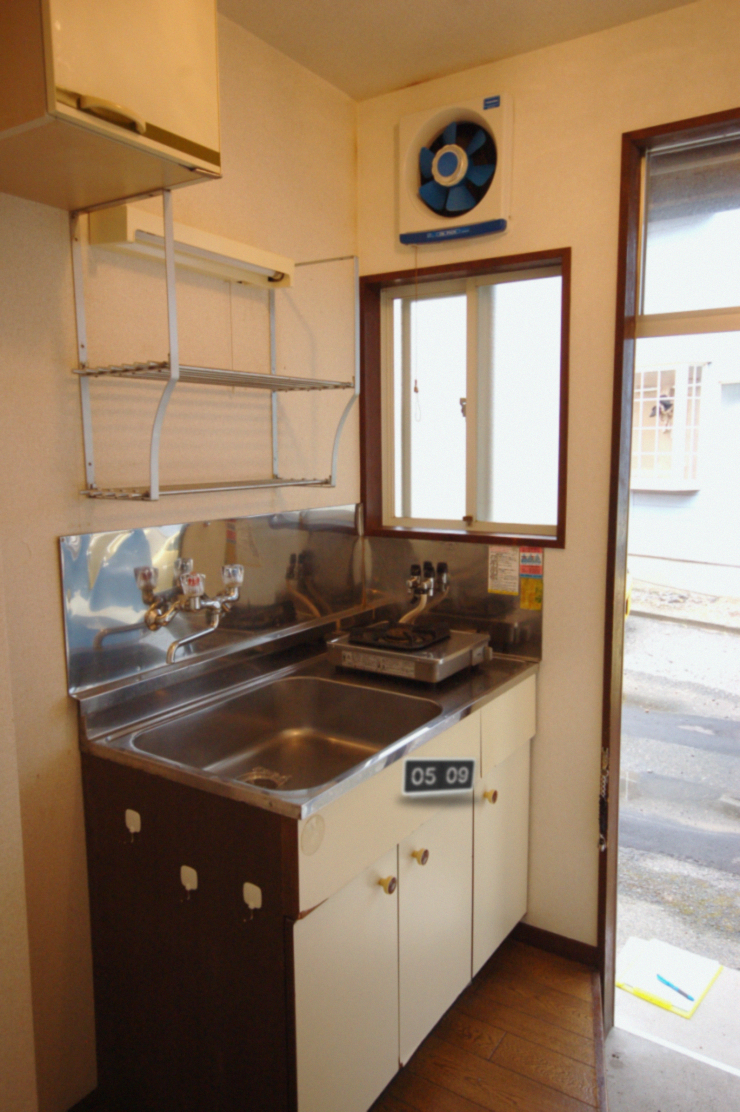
5h09
